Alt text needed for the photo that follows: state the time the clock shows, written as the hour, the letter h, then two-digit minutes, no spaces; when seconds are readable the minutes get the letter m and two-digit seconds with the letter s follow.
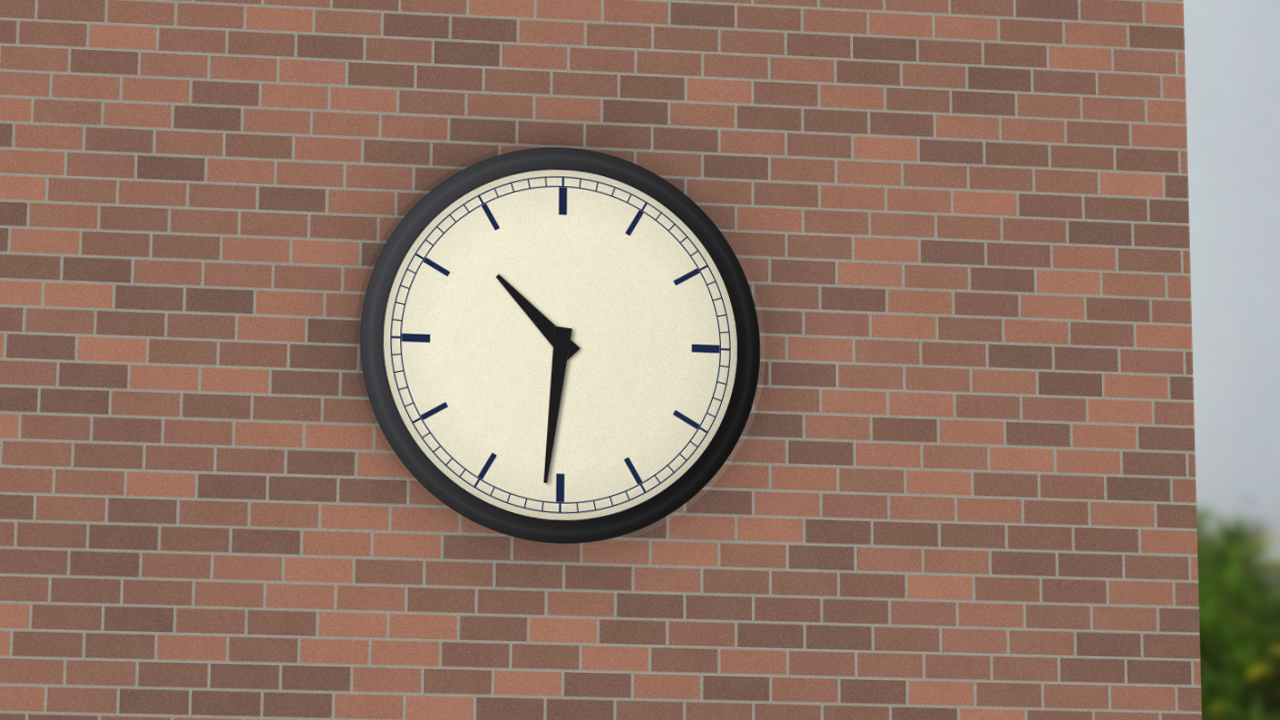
10h31
